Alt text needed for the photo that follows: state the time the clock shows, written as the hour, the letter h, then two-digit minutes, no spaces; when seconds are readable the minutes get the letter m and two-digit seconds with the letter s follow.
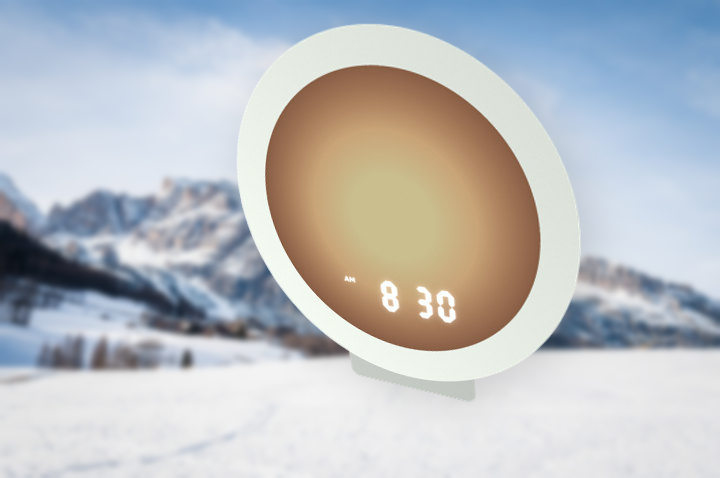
8h30
